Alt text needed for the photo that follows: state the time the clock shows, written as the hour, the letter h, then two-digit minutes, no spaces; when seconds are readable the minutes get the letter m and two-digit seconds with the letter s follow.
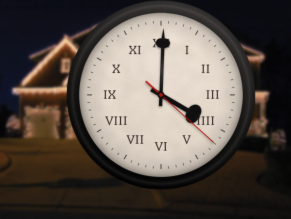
4h00m22s
